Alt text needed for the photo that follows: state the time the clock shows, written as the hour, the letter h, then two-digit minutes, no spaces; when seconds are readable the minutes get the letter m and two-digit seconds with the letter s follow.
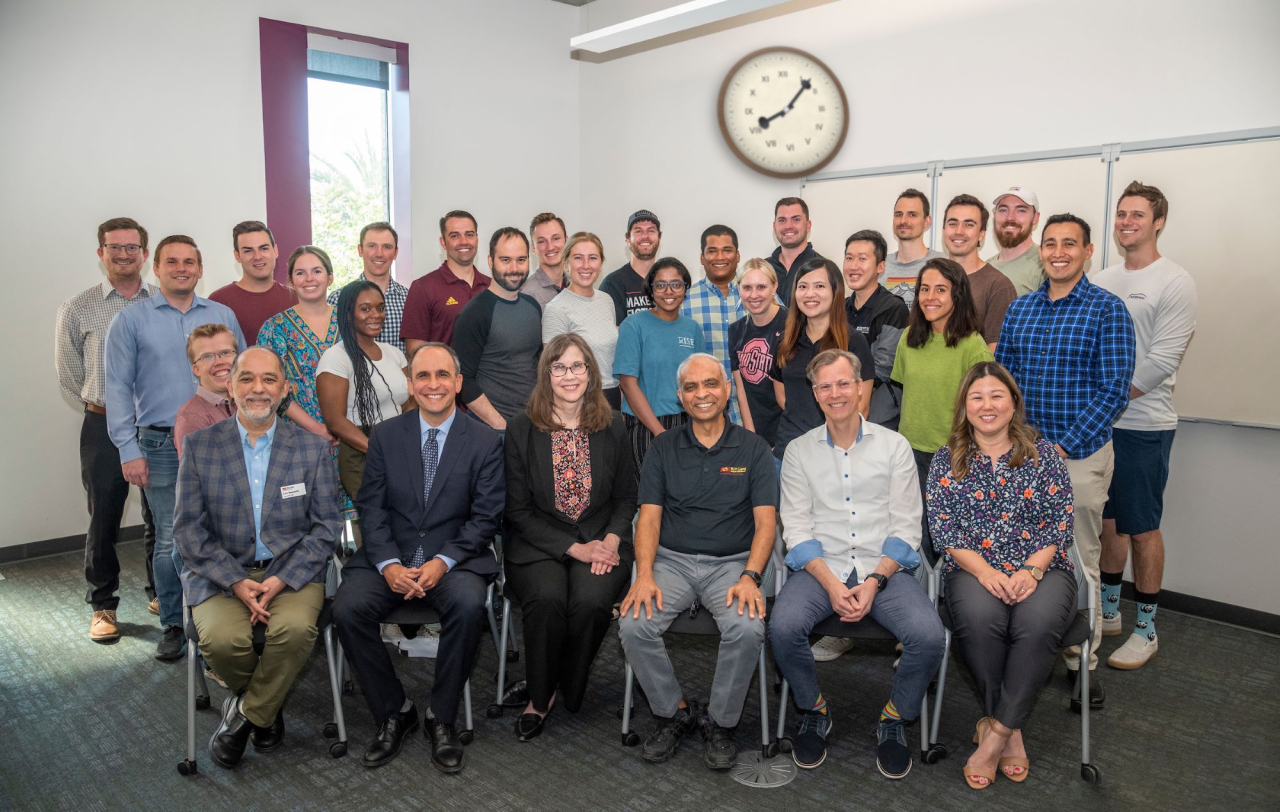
8h07
